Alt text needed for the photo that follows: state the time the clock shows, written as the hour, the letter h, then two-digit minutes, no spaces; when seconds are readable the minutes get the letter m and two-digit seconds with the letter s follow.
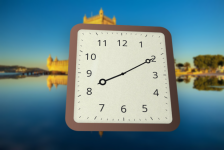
8h10
